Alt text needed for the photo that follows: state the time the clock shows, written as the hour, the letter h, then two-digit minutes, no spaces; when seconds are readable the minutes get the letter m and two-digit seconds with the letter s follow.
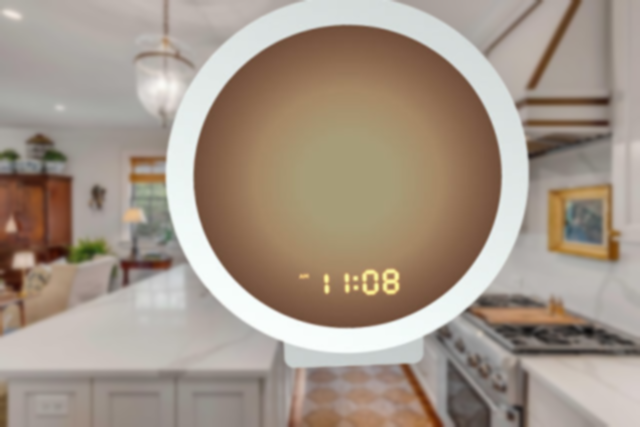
11h08
